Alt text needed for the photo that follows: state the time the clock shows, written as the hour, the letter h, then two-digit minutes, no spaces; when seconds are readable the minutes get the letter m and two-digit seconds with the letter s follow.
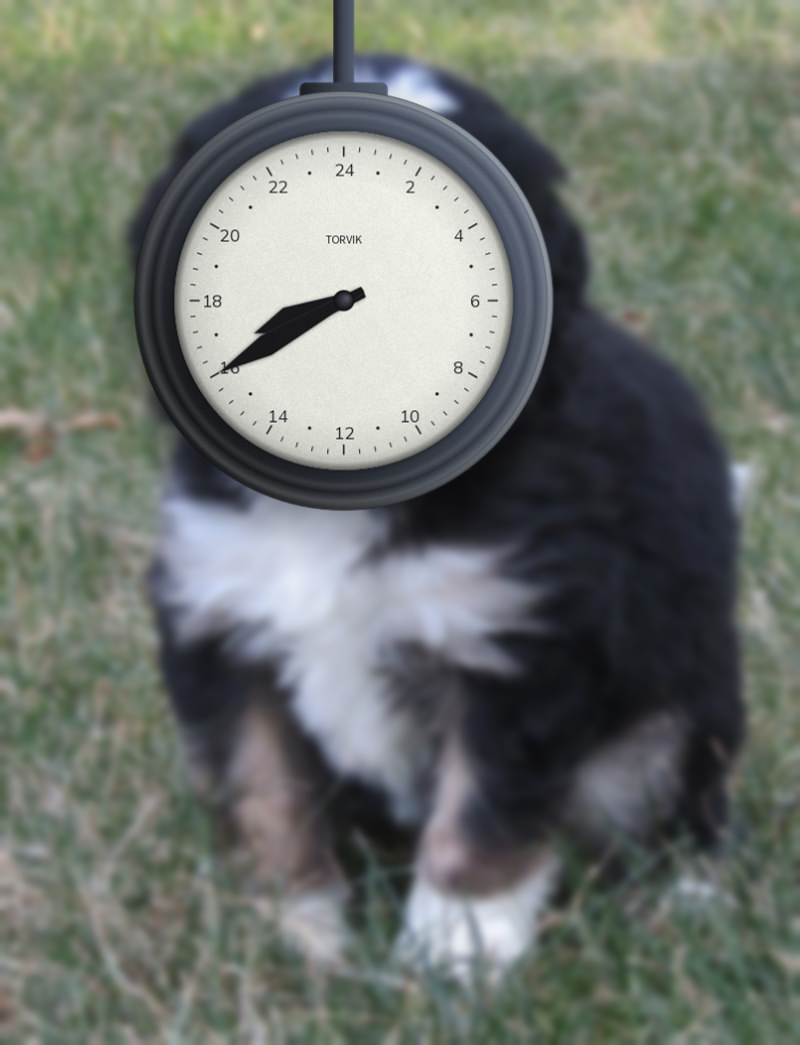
16h40
